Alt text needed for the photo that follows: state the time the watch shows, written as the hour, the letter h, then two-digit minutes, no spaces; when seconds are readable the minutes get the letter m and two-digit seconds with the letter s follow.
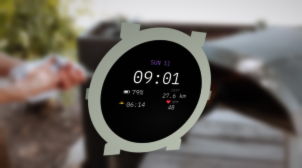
9h01
